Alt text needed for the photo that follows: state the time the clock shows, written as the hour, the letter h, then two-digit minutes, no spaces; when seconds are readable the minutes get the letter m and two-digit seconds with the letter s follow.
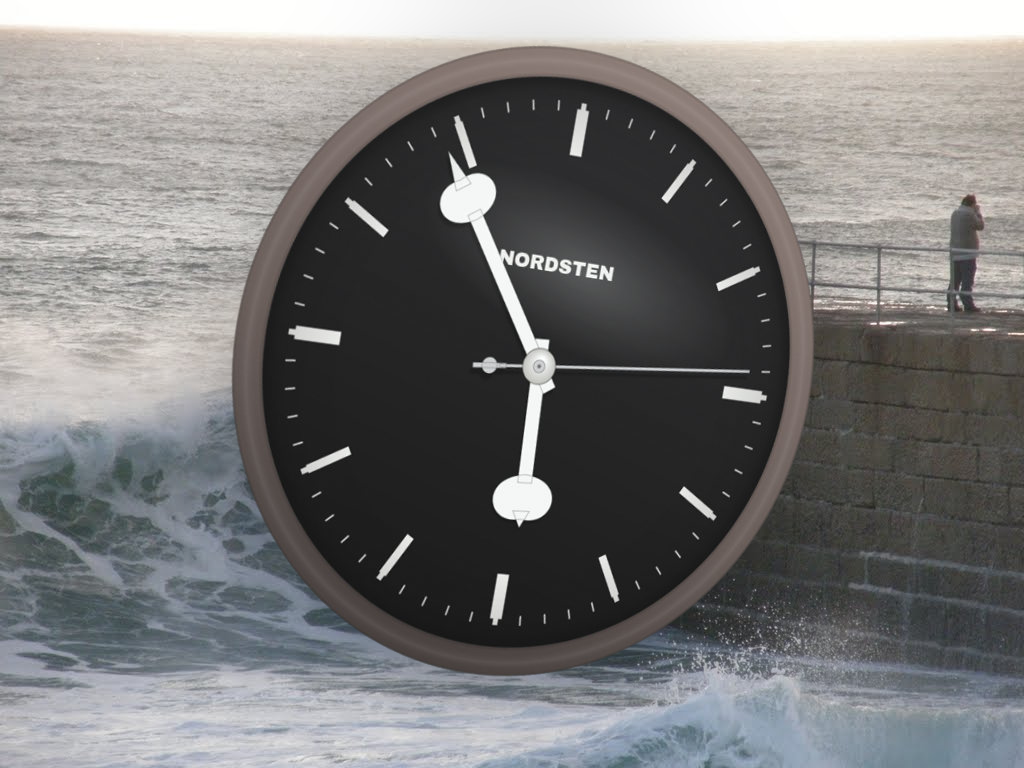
5h54m14s
